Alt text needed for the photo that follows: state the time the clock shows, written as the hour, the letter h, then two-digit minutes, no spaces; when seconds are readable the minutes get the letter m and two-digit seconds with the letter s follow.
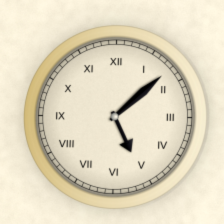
5h08
